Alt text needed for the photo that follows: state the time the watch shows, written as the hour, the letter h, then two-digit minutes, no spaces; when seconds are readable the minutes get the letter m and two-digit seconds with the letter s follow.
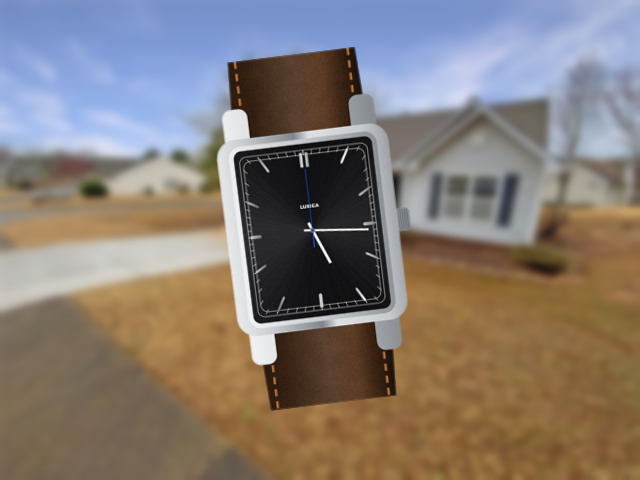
5h16m00s
